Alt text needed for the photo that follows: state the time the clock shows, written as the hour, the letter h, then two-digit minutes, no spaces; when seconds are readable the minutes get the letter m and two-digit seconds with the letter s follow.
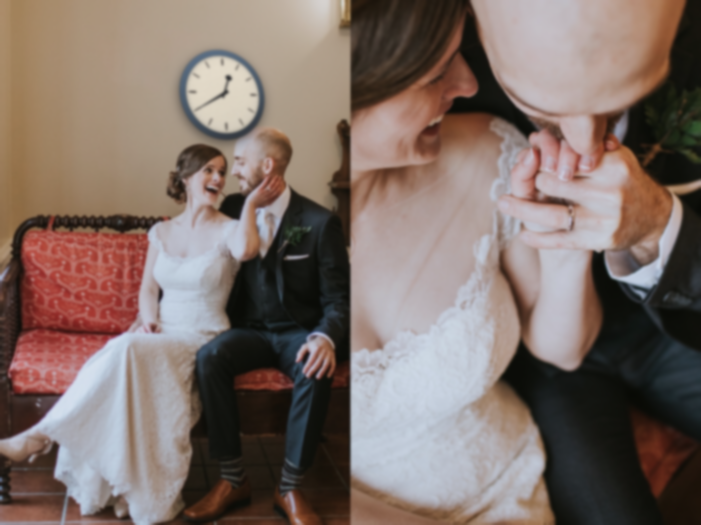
12h40
